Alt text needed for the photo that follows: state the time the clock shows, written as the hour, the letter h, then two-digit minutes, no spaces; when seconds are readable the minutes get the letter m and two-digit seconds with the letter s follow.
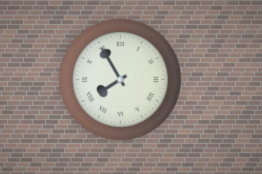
7h55
